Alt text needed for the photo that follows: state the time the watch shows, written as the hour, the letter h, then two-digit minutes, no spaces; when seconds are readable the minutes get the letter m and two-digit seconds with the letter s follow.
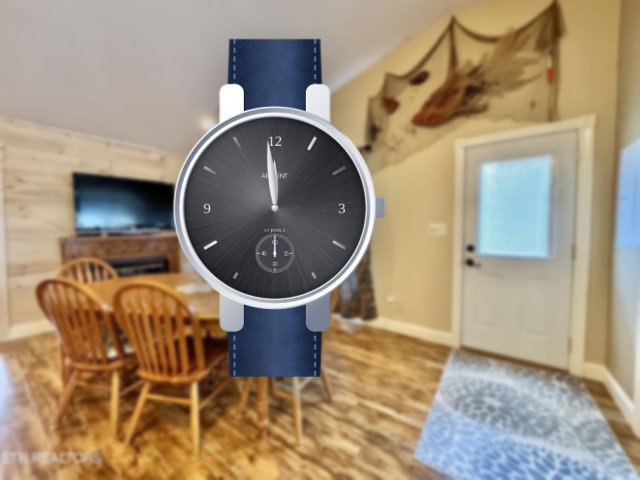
11h59
